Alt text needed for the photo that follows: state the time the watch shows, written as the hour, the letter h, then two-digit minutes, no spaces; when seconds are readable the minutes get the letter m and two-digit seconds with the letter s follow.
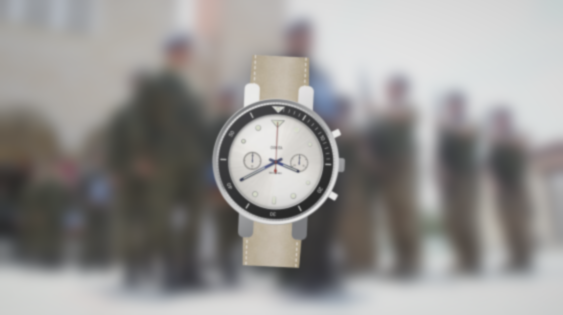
3h40
